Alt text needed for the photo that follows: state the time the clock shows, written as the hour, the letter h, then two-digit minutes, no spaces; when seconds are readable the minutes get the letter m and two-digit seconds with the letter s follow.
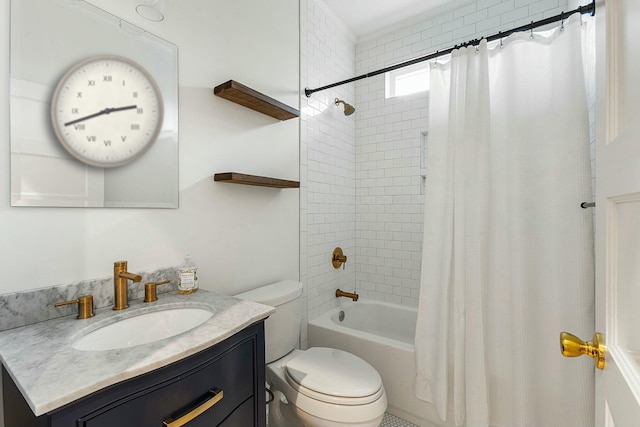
2h42
